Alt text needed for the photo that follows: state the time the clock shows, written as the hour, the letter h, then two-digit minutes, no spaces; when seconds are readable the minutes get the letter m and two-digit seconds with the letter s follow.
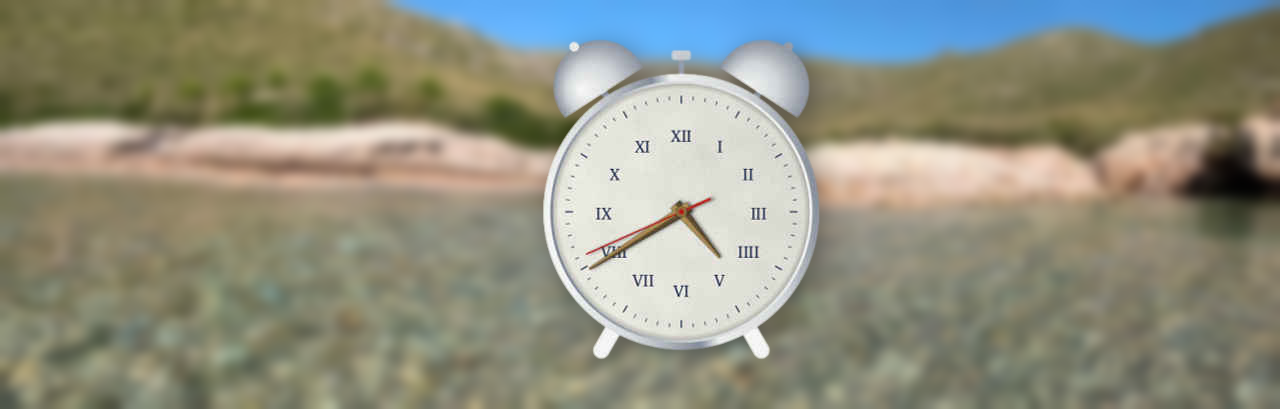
4h39m41s
